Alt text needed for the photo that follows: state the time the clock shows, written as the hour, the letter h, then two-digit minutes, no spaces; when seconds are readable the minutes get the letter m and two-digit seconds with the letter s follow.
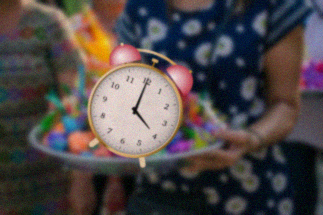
4h00
